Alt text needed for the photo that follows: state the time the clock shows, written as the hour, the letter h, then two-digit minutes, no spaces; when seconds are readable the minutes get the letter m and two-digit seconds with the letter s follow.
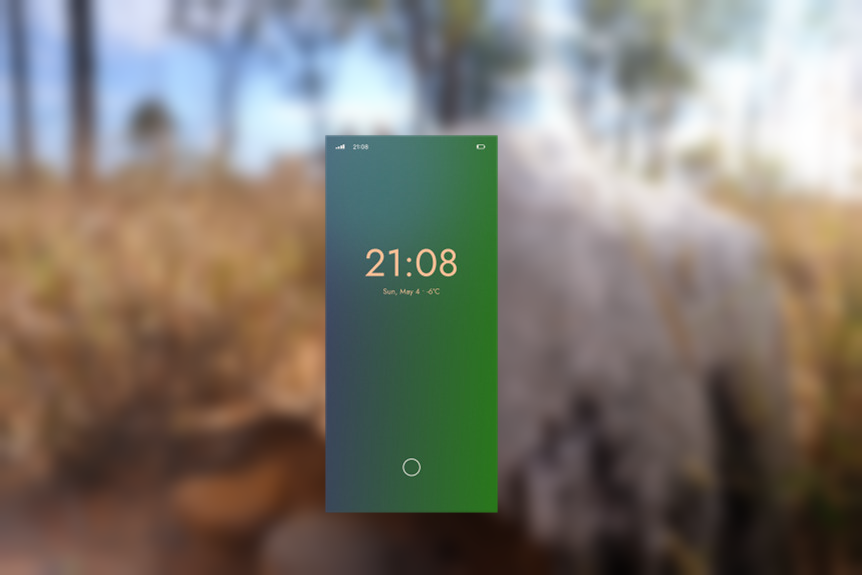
21h08
